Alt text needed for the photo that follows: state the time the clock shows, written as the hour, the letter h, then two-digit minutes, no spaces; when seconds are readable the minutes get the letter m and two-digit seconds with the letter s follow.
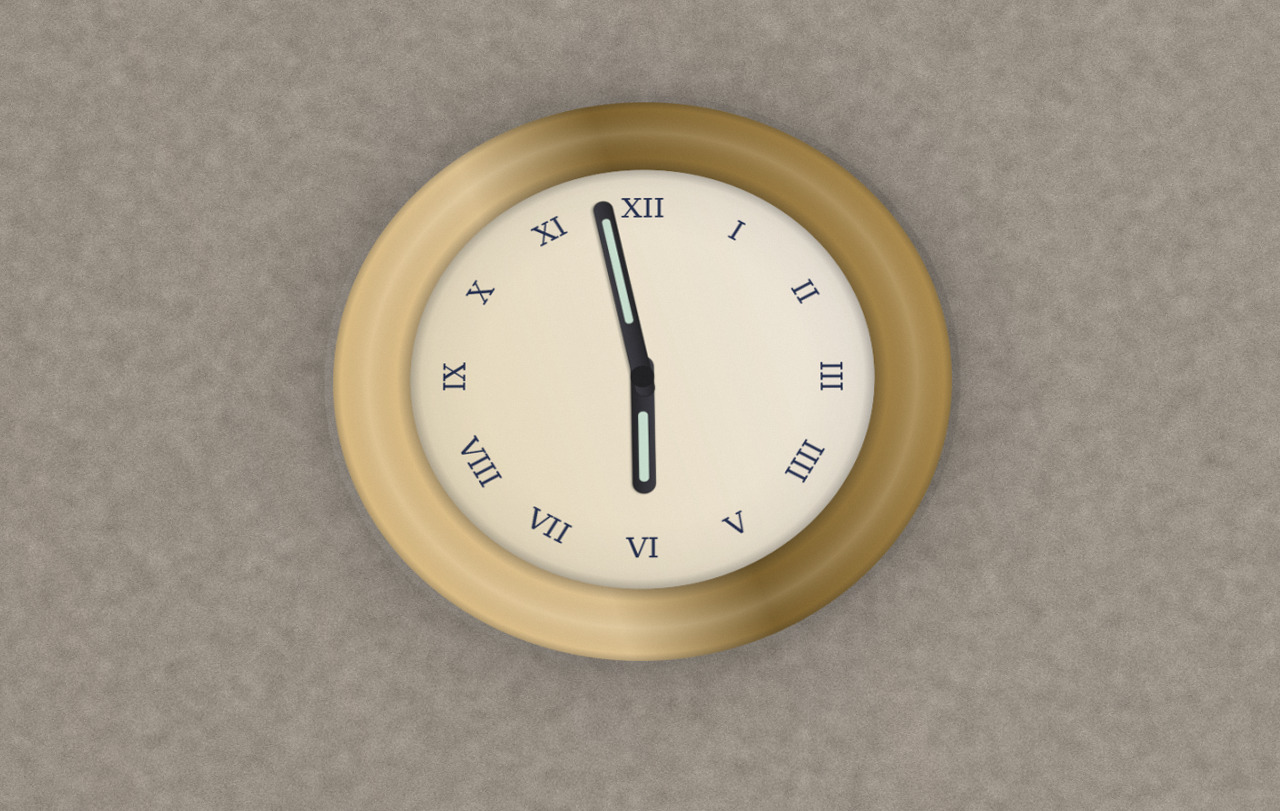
5h58
